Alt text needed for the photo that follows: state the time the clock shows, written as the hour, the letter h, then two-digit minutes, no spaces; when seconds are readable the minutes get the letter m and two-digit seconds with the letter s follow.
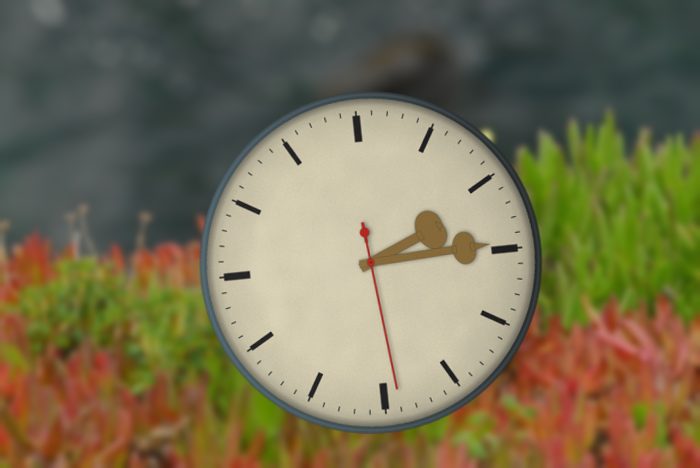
2h14m29s
